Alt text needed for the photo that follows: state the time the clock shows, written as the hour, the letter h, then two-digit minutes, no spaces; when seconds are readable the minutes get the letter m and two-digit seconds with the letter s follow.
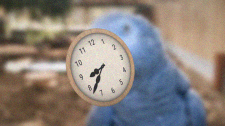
8h38
